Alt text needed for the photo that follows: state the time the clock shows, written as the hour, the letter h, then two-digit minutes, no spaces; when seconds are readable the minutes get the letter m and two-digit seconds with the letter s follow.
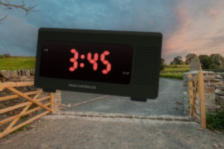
3h45
